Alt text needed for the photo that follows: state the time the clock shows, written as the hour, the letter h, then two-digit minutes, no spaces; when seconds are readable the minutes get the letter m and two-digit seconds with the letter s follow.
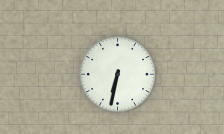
6h32
